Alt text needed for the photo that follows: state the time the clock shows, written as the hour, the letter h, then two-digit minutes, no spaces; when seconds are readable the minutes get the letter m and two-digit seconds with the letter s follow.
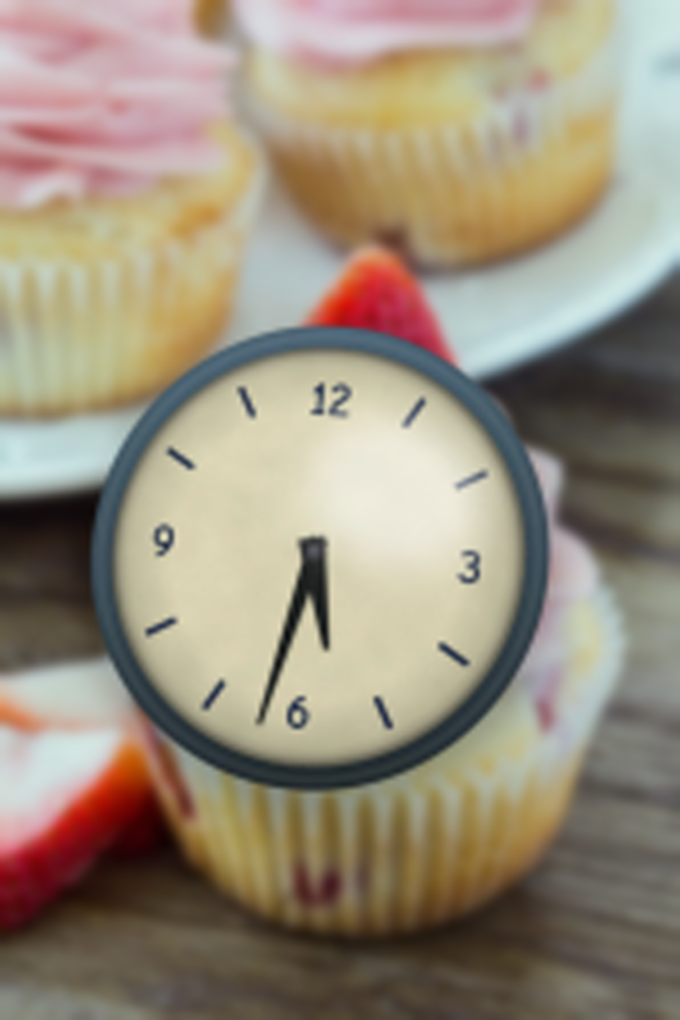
5h32
